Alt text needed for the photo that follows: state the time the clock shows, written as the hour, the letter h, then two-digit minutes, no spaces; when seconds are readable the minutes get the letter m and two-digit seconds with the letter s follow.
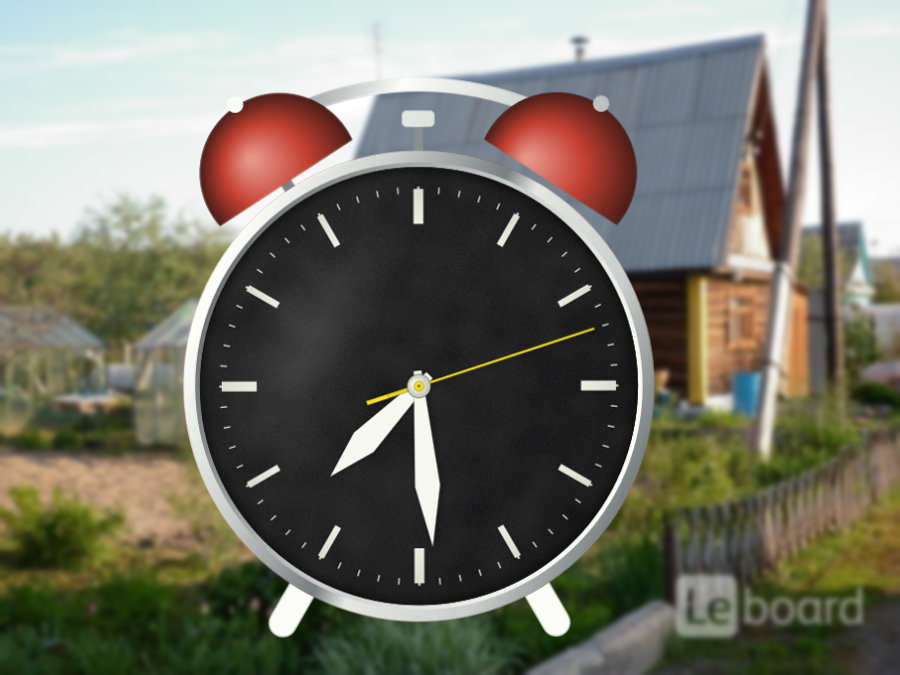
7h29m12s
